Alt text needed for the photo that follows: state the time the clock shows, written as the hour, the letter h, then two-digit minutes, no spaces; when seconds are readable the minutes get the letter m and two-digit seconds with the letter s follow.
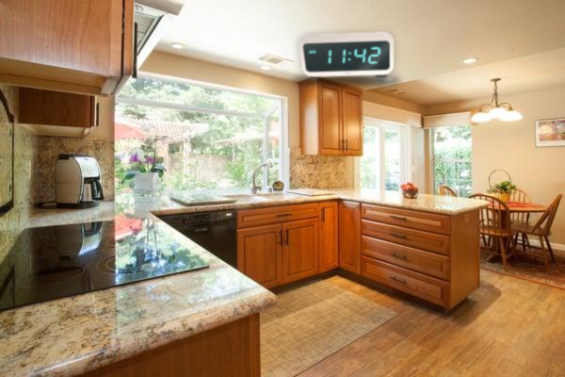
11h42
